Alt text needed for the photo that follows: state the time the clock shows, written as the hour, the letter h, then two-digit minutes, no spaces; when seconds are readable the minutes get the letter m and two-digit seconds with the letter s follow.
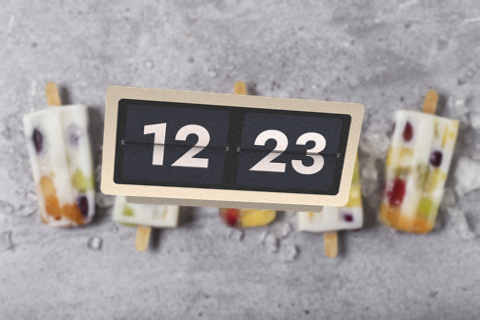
12h23
